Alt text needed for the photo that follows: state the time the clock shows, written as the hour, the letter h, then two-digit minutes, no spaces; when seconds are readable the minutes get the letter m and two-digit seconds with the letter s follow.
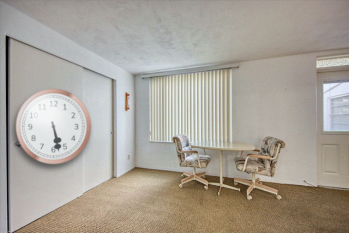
5h28
